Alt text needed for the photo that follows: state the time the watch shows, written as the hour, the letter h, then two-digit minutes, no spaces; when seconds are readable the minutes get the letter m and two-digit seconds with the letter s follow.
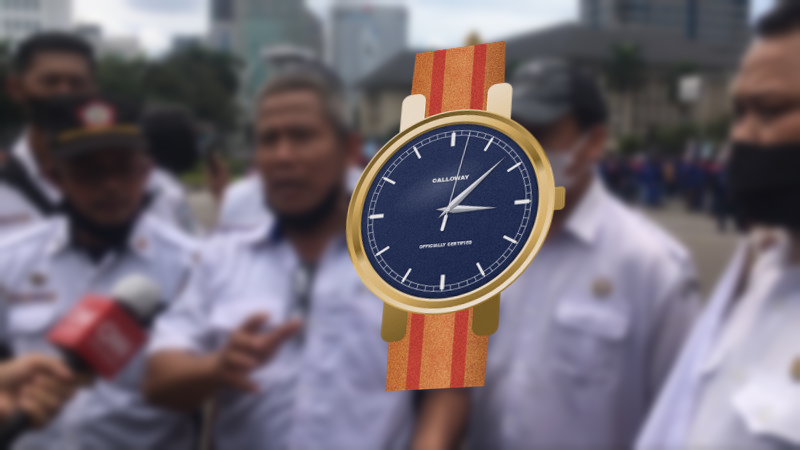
3h08m02s
